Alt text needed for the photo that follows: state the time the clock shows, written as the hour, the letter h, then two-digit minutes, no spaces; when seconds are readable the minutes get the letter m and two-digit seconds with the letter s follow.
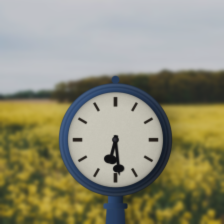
6h29
